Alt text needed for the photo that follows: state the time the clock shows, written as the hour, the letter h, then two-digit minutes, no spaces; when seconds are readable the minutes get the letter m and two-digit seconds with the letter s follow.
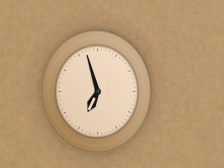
6h57
